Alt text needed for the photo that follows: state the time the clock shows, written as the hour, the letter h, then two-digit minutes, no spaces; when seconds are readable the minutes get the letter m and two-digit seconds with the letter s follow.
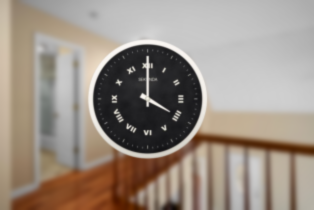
4h00
